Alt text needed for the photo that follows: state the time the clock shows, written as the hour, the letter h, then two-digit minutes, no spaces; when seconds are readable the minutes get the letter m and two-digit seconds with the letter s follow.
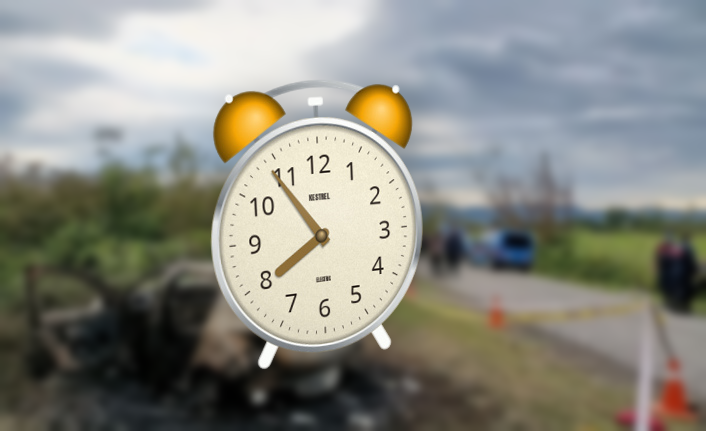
7h54
